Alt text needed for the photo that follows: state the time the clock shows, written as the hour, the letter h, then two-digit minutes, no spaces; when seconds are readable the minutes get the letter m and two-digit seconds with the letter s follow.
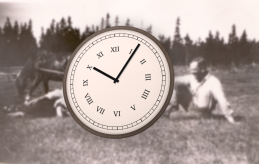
10h06
